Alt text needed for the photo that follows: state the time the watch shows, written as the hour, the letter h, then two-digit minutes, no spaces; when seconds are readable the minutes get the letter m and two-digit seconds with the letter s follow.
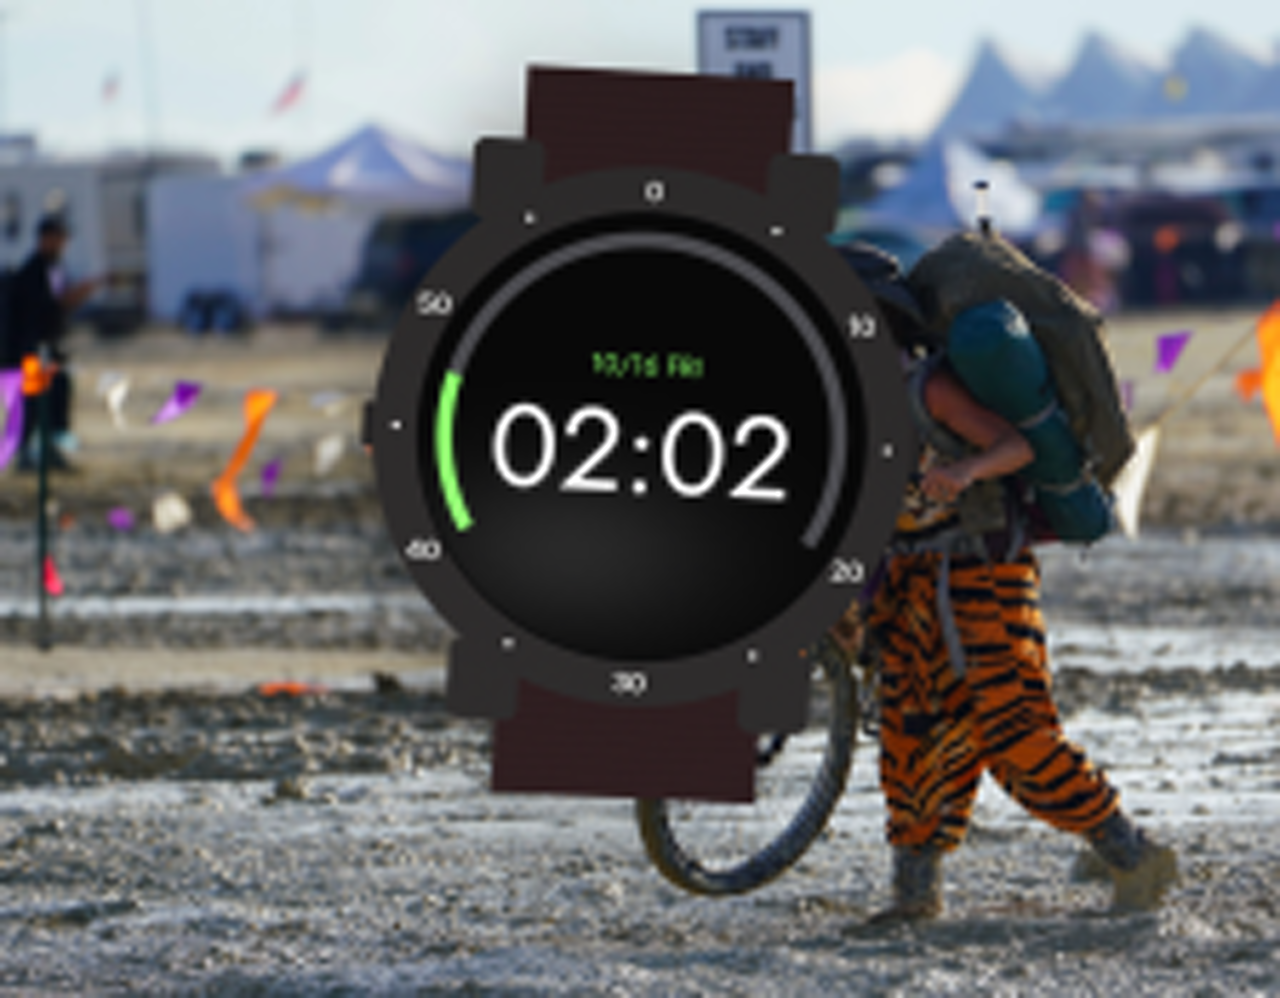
2h02
